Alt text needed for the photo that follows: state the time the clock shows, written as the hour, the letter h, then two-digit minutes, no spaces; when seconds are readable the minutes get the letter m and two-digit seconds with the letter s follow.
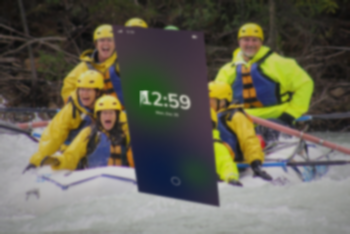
12h59
